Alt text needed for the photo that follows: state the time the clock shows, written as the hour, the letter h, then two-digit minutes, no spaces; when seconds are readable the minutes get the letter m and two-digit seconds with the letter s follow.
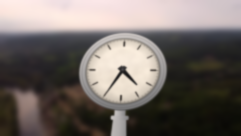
4h35
